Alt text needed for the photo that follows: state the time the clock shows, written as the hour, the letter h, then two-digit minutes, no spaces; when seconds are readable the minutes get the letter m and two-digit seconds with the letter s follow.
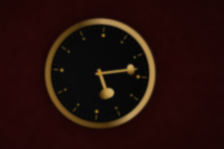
5h13
